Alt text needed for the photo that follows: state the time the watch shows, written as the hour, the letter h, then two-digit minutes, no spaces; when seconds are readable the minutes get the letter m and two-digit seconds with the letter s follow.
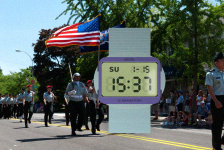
15h37
